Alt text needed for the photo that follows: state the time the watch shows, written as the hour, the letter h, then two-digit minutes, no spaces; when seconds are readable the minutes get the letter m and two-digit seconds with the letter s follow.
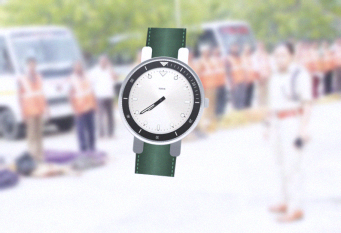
7h39
